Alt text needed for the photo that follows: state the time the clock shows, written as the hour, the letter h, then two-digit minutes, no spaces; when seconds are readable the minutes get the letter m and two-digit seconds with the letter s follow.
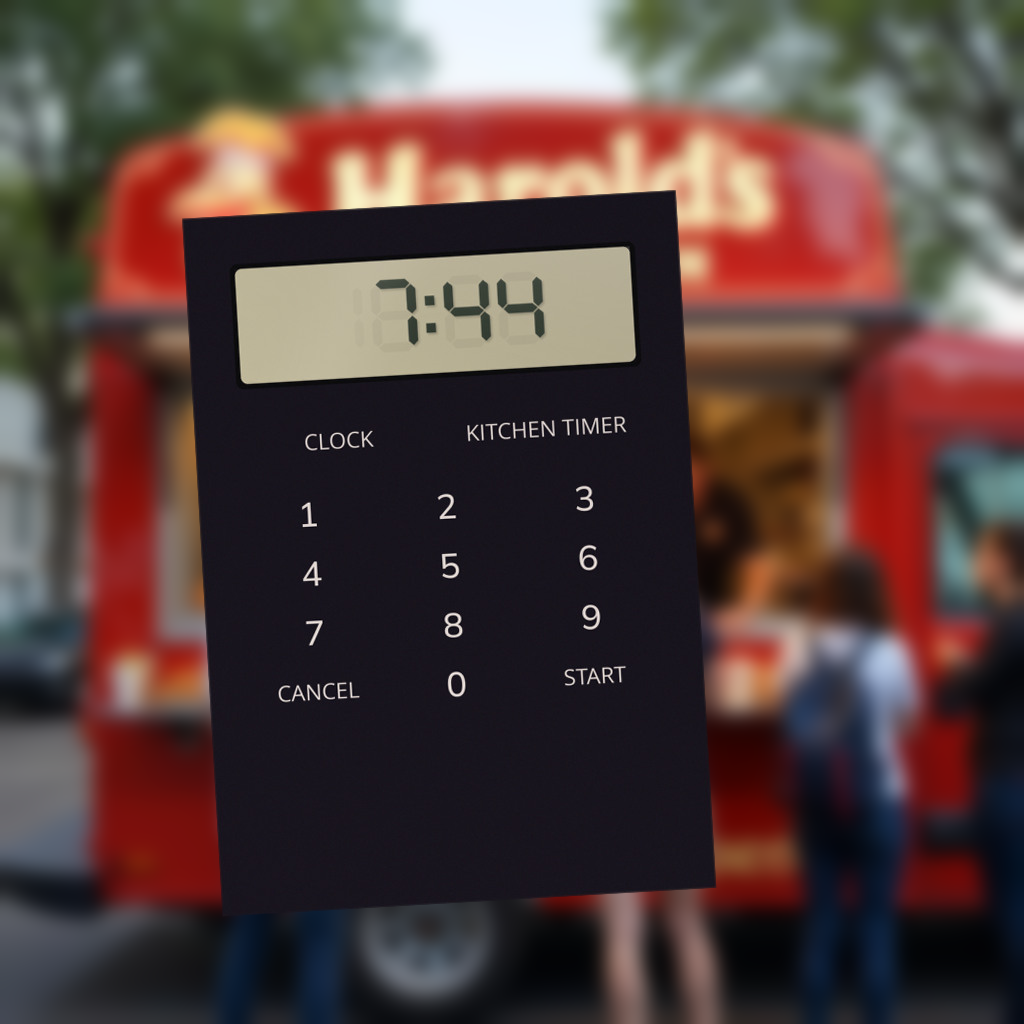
7h44
